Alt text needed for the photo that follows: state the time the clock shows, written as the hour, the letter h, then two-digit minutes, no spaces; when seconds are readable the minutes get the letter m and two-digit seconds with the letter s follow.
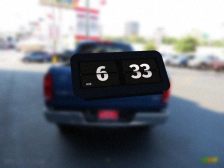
6h33
